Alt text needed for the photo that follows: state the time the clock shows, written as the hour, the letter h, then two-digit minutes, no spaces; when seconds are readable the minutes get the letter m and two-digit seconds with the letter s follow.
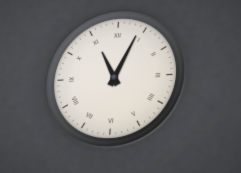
11h04
